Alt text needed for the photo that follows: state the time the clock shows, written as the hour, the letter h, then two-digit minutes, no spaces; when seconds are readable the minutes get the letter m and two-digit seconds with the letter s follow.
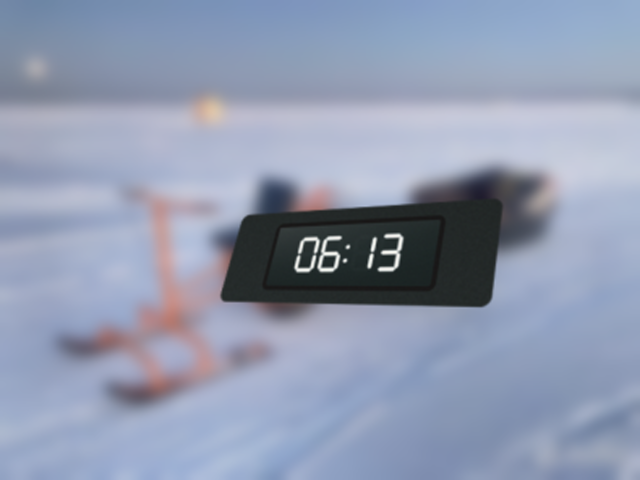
6h13
